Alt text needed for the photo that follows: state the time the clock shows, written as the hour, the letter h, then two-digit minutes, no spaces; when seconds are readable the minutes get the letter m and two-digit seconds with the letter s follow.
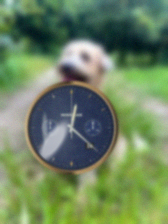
12h22
